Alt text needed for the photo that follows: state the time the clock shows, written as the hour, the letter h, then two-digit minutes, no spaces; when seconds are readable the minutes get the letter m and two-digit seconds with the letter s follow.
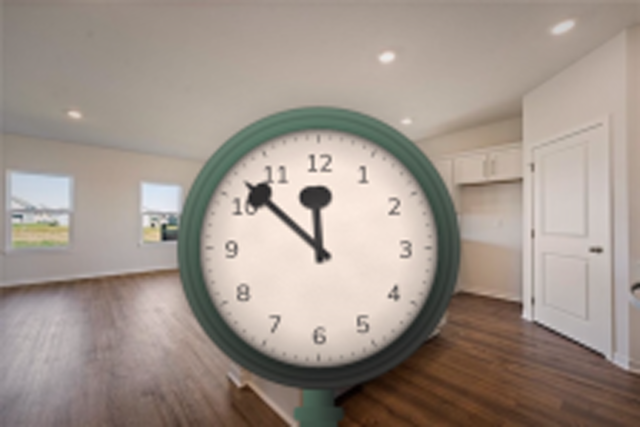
11h52
